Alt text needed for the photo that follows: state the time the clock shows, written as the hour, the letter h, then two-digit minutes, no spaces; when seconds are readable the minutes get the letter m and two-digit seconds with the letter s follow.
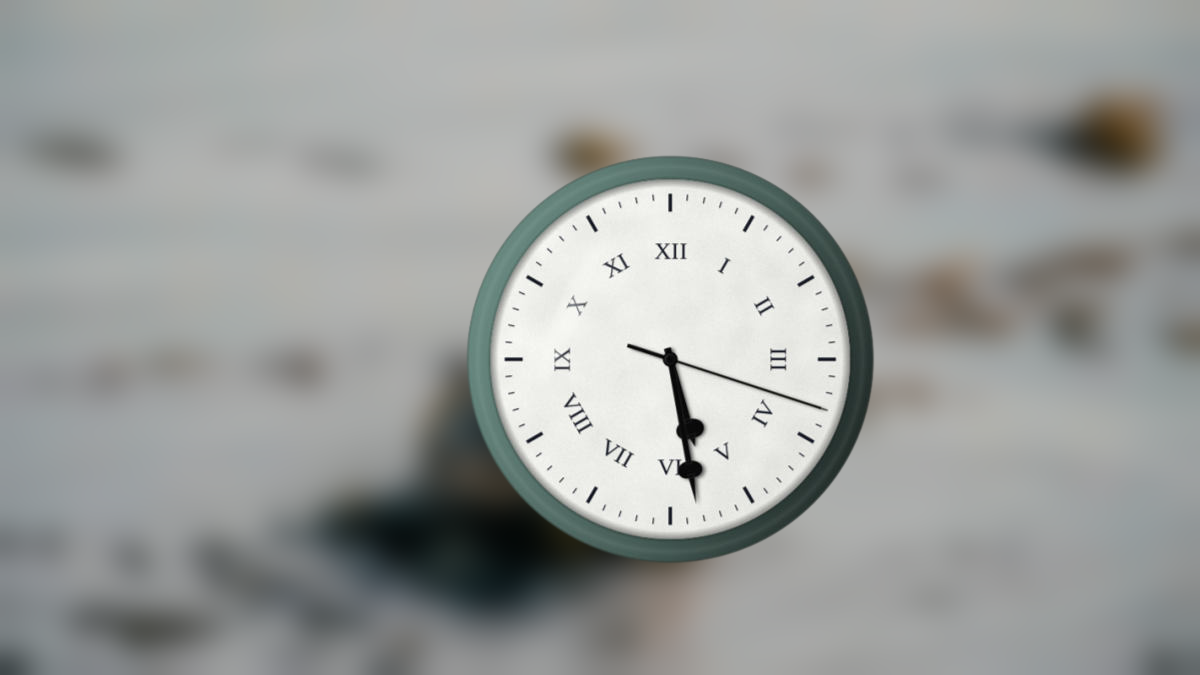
5h28m18s
